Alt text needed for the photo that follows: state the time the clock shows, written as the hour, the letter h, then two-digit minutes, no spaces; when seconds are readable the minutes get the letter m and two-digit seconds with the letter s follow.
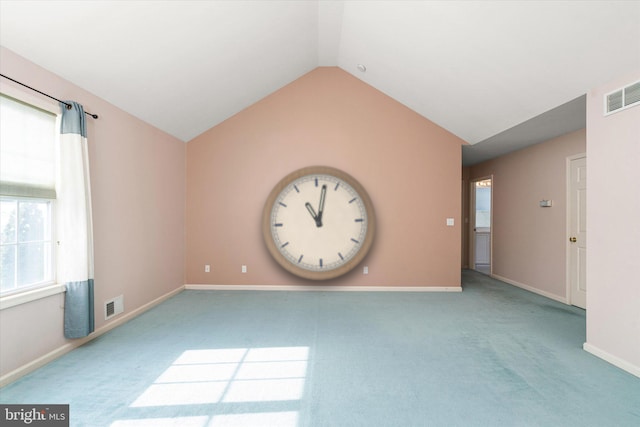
11h02
